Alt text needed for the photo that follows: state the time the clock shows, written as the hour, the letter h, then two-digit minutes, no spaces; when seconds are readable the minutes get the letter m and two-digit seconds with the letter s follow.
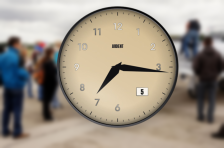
7h16
